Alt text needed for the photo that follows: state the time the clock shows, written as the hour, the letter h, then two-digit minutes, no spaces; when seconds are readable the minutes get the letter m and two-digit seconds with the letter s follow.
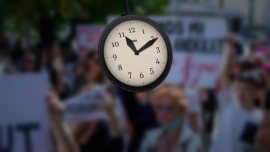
11h11
